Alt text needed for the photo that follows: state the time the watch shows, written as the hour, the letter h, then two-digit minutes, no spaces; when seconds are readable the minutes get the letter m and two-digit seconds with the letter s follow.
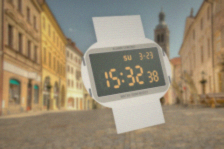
15h32m38s
